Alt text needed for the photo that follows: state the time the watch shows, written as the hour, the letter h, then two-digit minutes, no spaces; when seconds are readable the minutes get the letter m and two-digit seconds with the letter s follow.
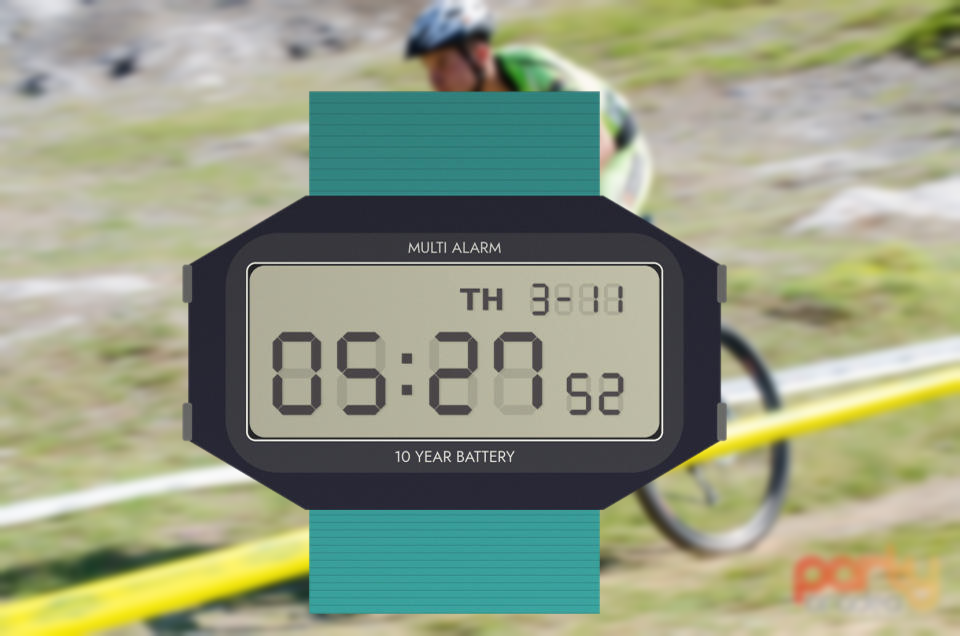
5h27m52s
